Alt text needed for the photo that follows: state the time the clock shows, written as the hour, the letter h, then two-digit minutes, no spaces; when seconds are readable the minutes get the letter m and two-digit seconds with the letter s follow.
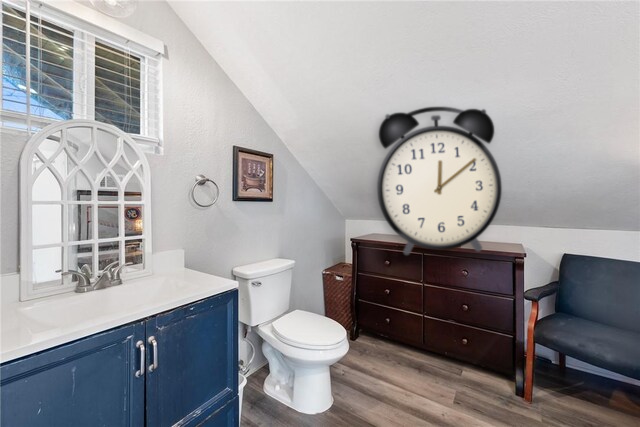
12h09
